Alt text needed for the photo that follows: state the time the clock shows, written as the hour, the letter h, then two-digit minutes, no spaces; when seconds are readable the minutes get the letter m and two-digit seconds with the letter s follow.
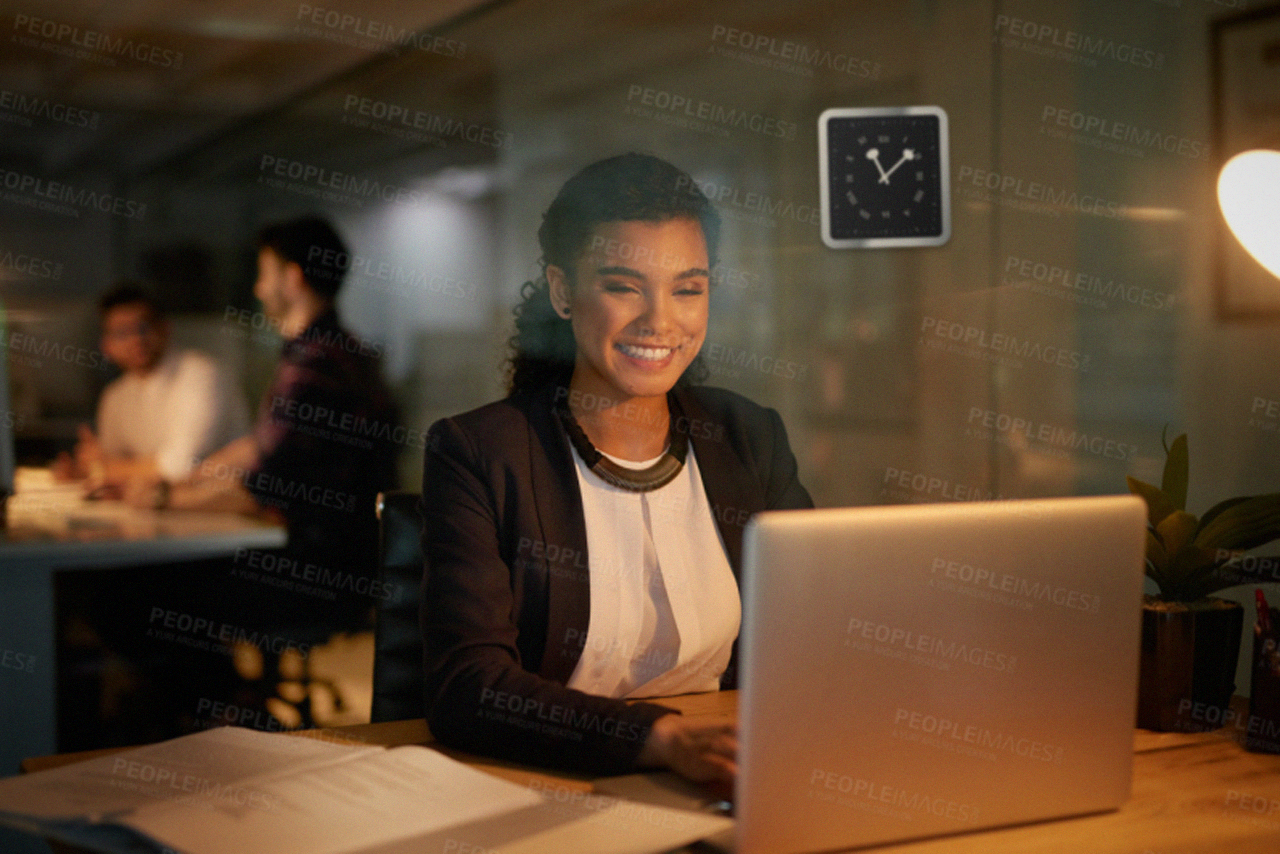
11h08
